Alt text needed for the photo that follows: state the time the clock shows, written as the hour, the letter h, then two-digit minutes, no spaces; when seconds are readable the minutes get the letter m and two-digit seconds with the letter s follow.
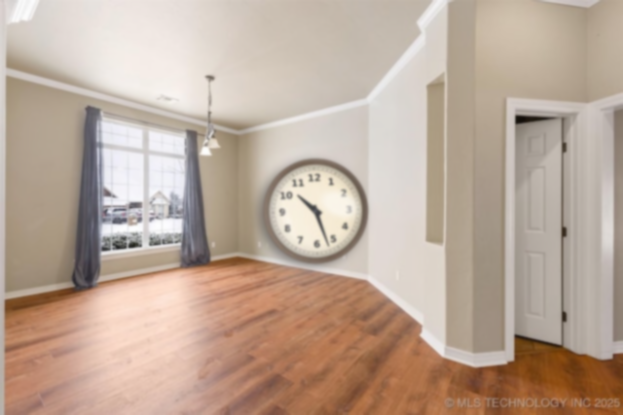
10h27
